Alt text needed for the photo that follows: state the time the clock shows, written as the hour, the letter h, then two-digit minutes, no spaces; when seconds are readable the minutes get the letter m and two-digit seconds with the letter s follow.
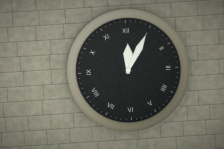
12h05
